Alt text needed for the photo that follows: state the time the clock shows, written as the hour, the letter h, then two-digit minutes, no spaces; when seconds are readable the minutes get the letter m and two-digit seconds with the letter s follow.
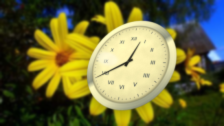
12h40
